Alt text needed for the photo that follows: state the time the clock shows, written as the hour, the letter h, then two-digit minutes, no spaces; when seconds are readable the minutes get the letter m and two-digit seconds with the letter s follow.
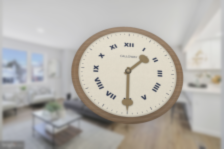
1h30
